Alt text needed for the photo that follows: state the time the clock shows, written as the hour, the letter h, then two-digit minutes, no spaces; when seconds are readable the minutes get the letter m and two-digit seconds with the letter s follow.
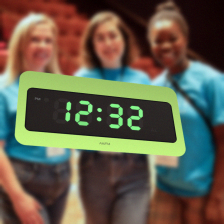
12h32
